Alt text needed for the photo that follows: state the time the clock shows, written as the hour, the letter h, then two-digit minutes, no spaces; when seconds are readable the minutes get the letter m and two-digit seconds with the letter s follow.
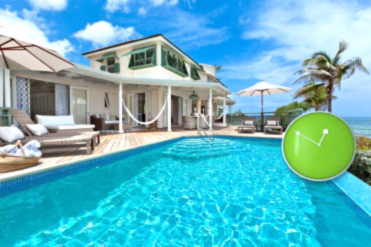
12h50
